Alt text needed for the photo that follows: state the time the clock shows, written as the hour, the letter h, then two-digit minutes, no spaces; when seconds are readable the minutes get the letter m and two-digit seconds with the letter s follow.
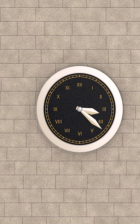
3h22
